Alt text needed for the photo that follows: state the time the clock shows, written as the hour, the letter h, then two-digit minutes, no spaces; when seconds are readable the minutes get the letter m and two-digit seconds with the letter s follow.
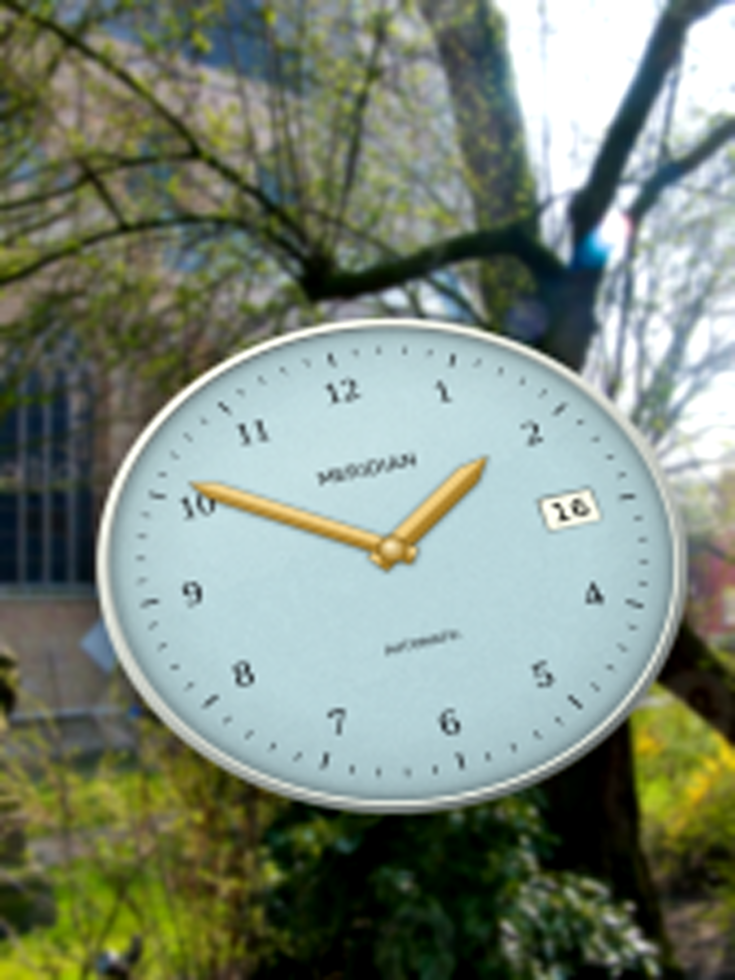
1h51
